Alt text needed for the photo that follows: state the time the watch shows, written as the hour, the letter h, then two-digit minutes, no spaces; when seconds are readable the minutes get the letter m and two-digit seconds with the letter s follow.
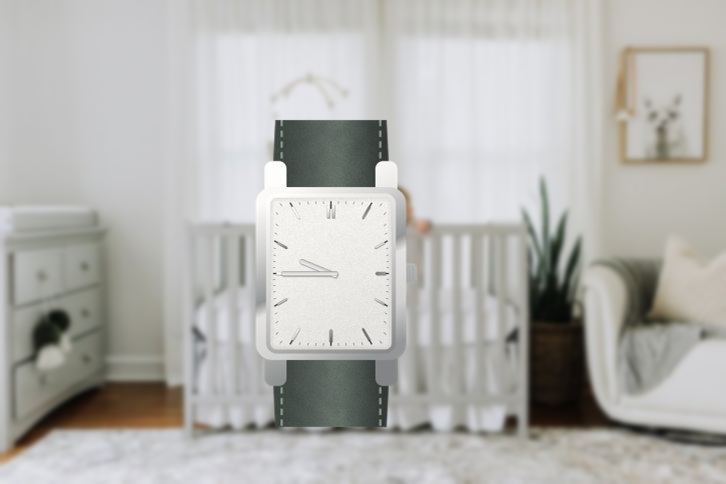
9h45
